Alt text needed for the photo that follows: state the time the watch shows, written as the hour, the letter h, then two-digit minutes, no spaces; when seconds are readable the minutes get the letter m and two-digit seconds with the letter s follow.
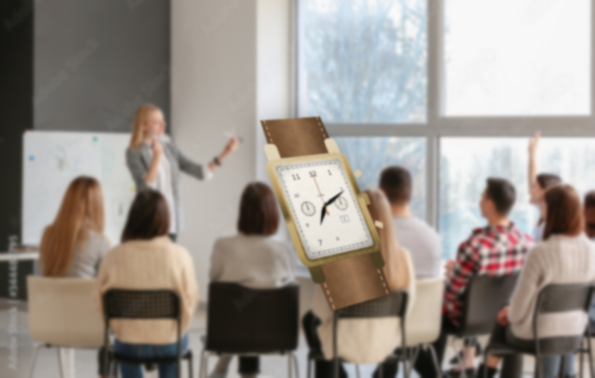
7h11
